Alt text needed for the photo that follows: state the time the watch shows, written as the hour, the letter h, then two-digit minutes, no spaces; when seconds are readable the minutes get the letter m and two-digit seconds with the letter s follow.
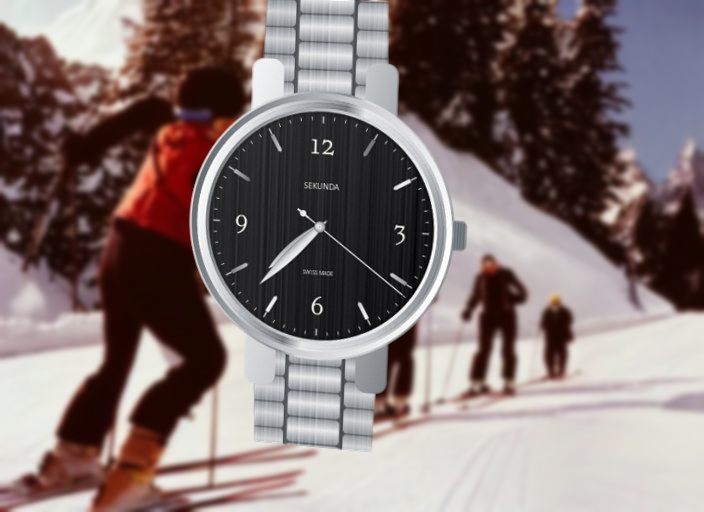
7h37m21s
